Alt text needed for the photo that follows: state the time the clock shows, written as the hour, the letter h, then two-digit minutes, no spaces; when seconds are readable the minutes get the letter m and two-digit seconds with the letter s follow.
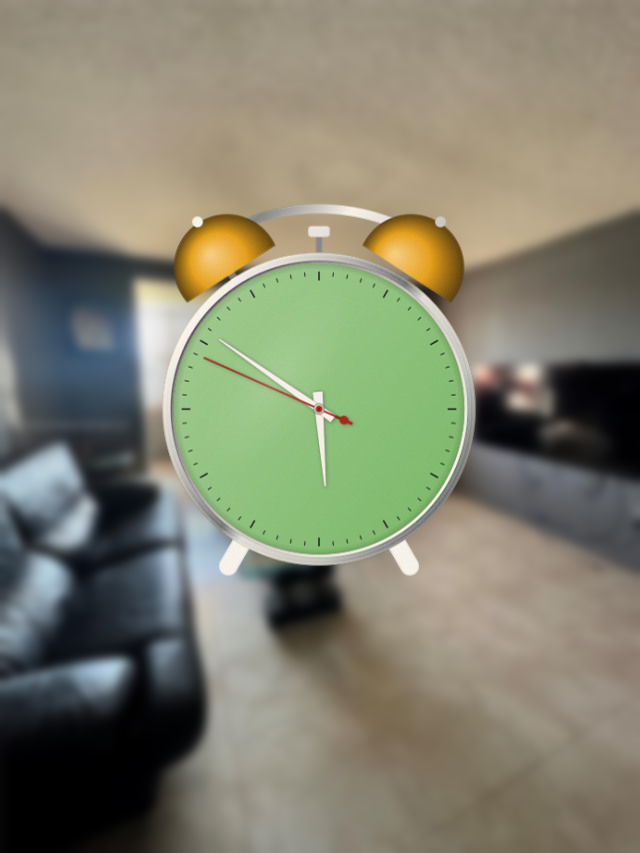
5h50m49s
